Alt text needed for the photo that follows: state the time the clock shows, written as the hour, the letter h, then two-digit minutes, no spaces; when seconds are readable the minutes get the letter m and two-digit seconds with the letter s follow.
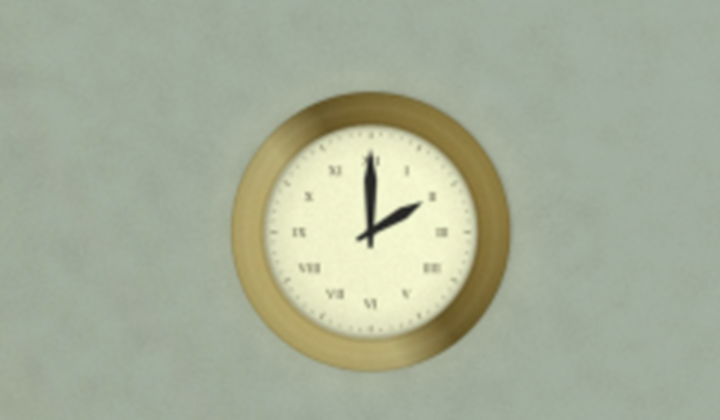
2h00
